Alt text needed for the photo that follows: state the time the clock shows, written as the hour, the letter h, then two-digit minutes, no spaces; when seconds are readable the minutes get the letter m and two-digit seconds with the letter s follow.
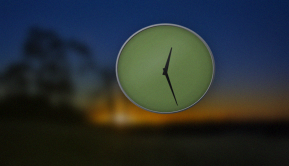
12h27
